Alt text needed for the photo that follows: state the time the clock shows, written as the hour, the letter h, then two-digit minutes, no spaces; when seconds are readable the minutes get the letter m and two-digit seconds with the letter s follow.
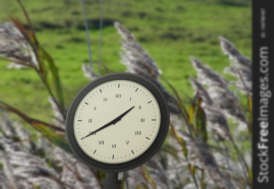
1h40
